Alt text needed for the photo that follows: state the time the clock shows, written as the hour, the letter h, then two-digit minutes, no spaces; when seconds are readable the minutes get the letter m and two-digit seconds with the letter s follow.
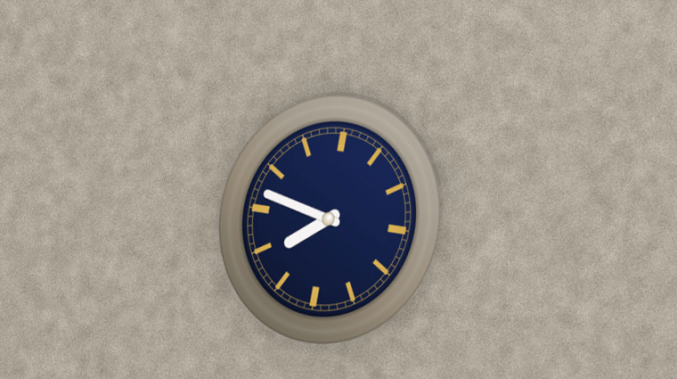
7h47
